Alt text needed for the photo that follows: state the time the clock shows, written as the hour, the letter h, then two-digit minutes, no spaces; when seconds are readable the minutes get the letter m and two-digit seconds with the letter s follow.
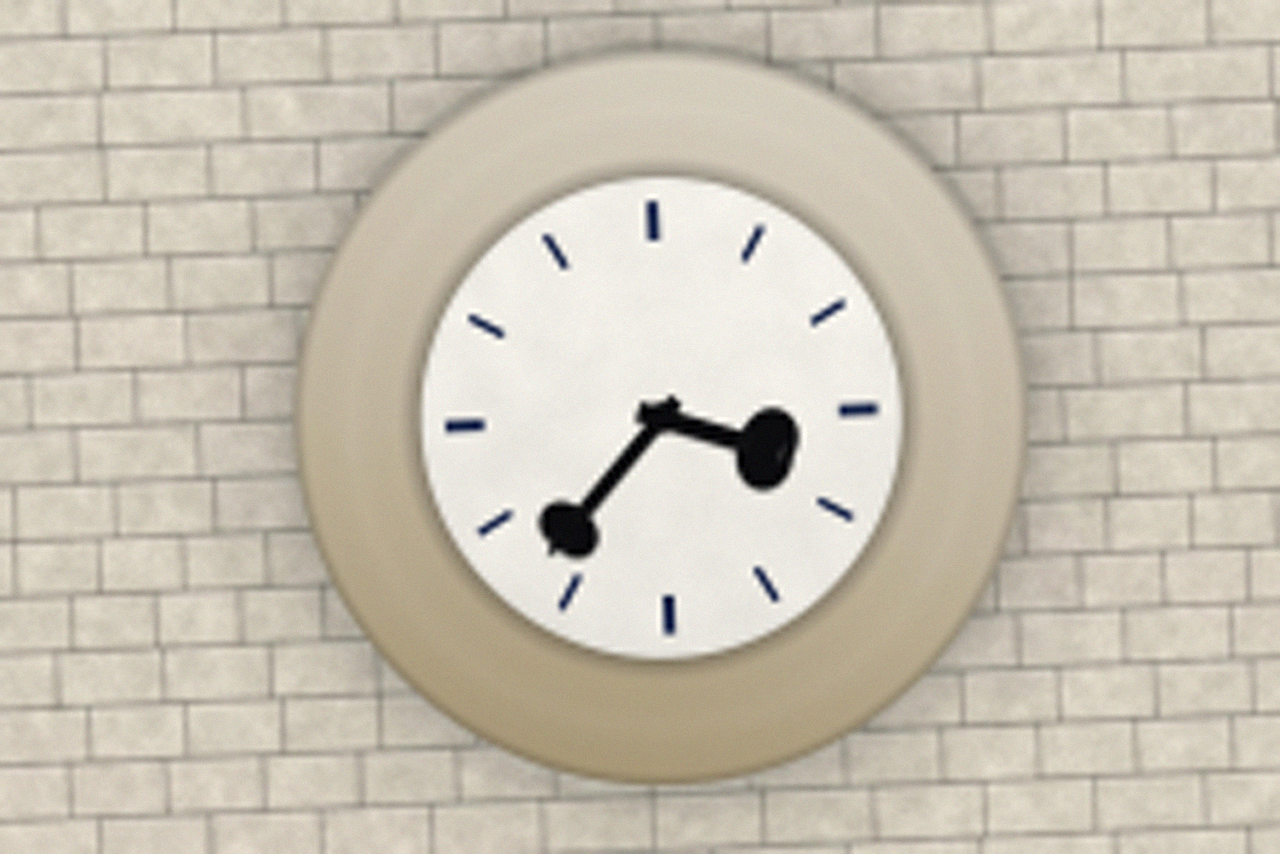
3h37
